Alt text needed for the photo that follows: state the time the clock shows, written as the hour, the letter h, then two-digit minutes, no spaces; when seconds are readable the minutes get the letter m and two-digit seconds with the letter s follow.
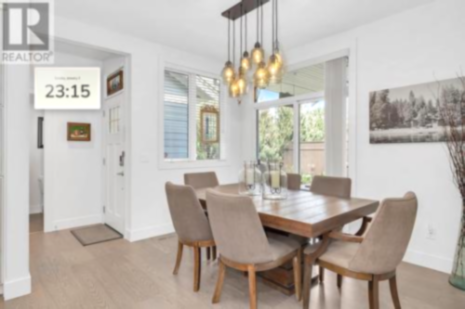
23h15
